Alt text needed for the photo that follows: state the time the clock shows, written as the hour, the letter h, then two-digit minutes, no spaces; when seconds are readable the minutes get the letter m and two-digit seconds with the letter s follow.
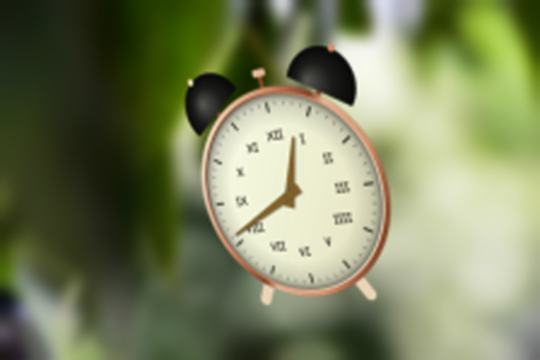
12h41
